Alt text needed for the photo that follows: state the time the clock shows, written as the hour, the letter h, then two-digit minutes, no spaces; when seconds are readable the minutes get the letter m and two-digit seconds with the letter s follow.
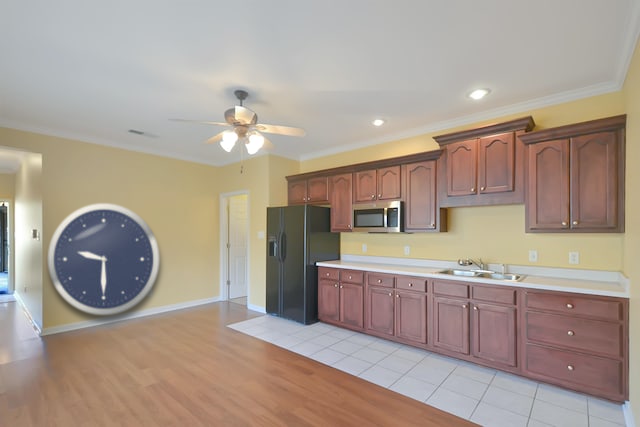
9h30
